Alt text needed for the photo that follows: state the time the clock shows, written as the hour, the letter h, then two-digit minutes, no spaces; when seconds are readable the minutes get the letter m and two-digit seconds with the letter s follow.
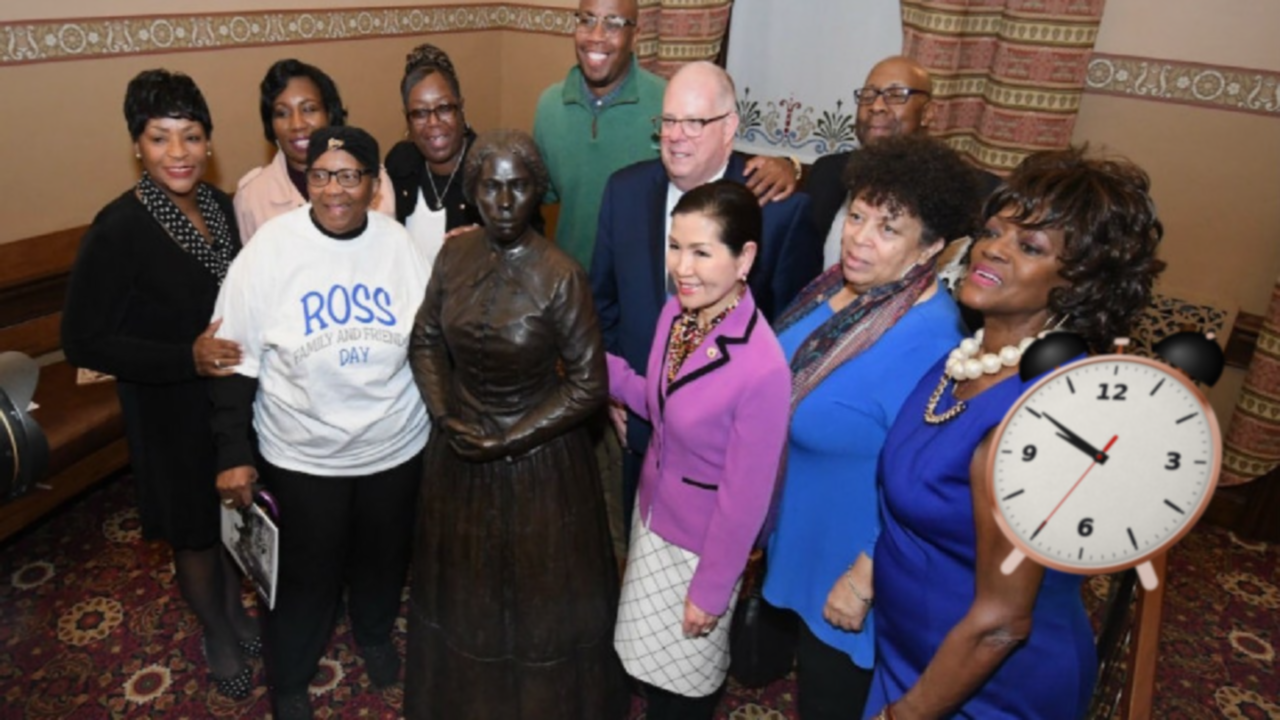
9h50m35s
